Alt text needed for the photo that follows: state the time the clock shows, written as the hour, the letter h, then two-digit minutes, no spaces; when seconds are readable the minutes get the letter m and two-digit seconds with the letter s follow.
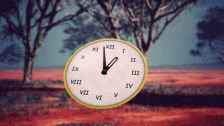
12h58
